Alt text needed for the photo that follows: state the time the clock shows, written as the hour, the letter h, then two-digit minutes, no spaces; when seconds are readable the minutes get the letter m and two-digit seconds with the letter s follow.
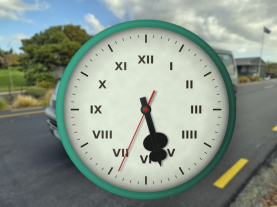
5h27m34s
